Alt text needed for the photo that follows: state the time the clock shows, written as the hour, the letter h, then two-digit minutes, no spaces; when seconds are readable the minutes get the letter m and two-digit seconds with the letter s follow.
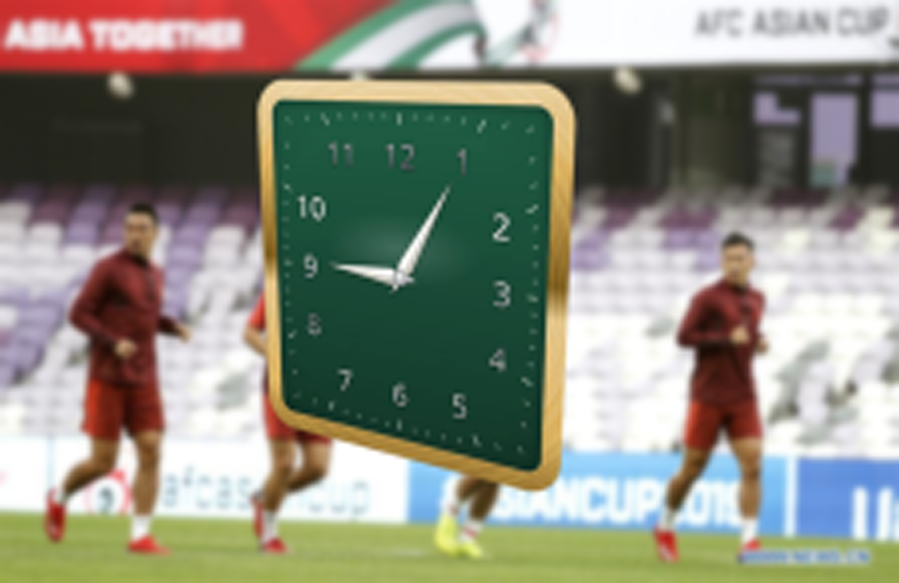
9h05
